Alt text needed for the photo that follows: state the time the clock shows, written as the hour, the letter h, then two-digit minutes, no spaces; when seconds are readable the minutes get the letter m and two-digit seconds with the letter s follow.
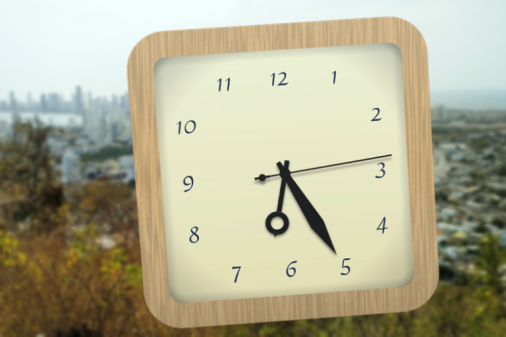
6h25m14s
